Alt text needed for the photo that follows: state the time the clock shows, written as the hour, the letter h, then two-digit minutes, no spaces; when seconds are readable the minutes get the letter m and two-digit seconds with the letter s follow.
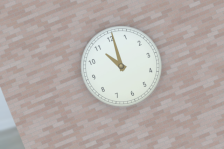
11h01
